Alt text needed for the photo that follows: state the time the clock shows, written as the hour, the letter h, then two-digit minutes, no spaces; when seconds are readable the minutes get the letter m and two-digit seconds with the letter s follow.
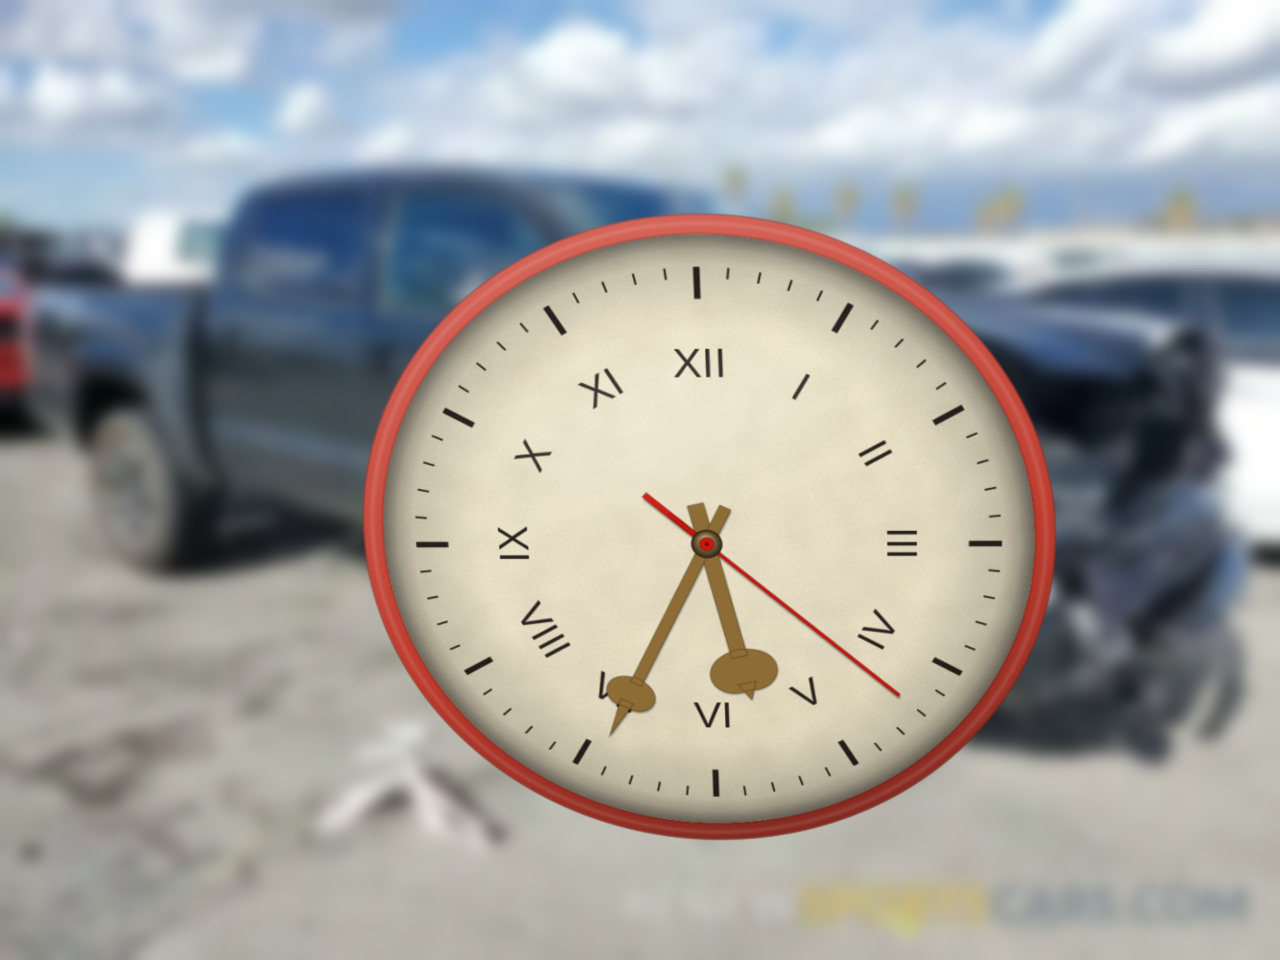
5h34m22s
